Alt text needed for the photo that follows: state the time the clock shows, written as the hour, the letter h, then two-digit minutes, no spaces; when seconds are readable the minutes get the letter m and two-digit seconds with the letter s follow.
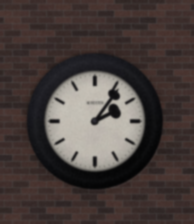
2h06
